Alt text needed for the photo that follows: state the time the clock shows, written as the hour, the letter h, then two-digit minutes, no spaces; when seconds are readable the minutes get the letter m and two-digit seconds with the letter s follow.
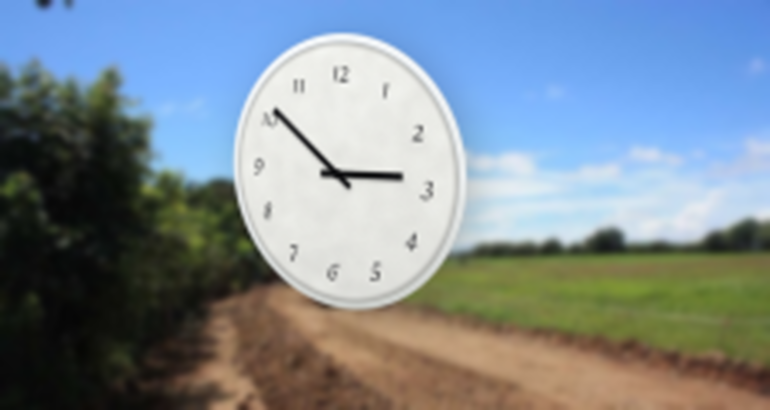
2h51
